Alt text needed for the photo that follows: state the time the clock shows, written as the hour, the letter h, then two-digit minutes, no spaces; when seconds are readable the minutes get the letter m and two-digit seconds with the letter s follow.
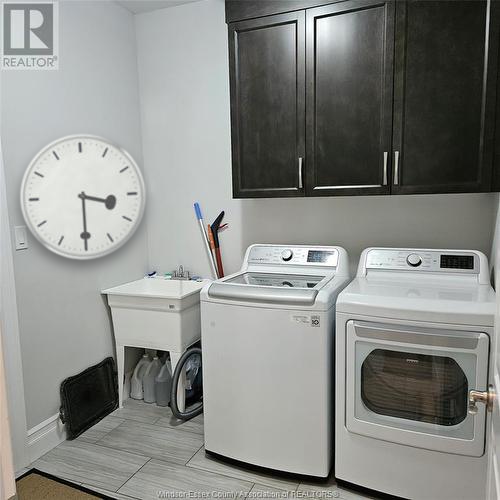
3h30
